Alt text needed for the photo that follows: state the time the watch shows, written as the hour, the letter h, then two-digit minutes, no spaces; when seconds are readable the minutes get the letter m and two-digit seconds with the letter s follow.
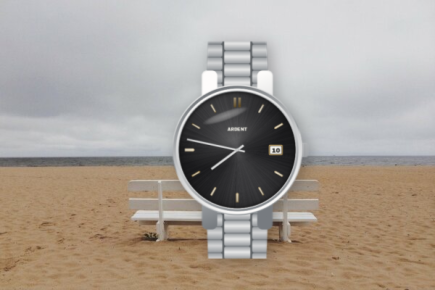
7h47
